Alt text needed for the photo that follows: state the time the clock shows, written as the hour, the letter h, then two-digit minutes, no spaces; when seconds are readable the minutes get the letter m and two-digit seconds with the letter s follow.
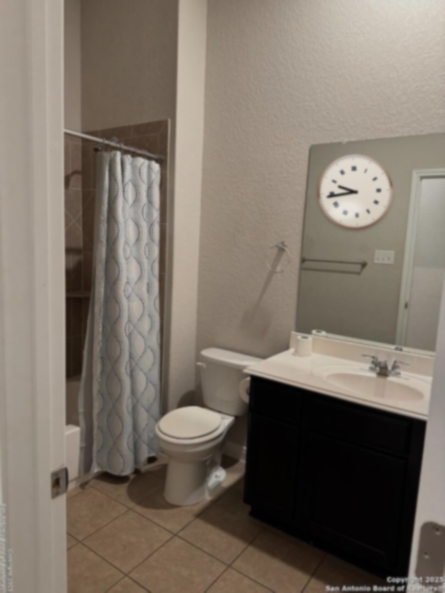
9h44
